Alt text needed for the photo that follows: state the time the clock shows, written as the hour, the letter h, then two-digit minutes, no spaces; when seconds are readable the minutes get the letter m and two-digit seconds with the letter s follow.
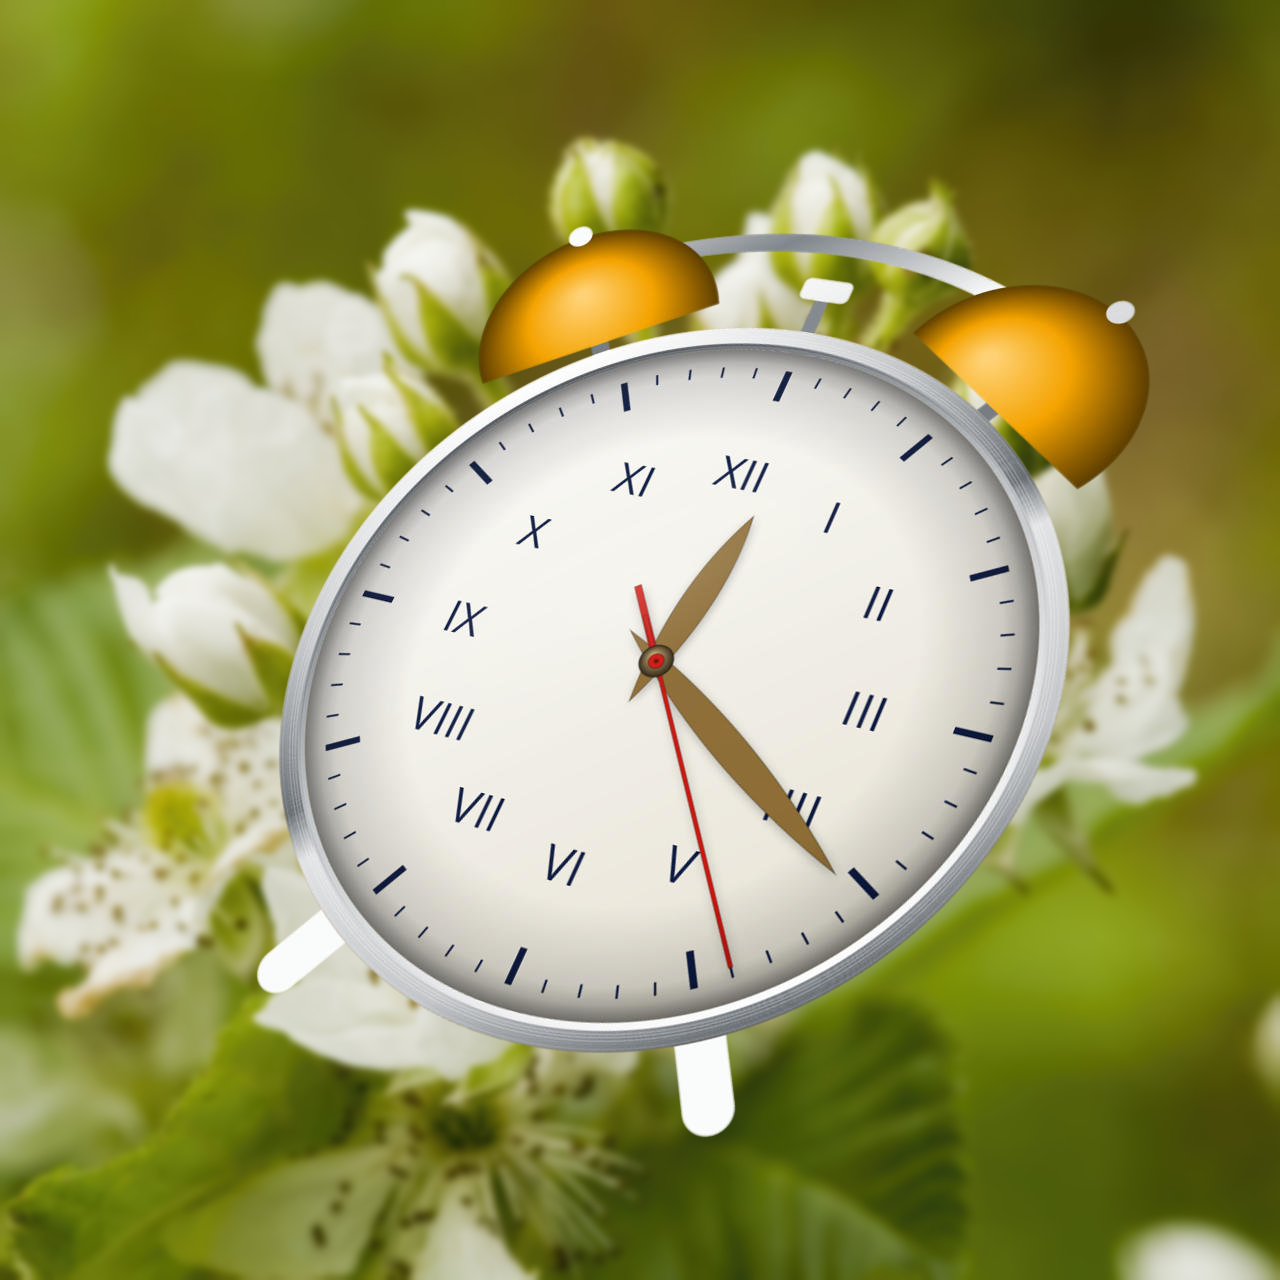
12h20m24s
